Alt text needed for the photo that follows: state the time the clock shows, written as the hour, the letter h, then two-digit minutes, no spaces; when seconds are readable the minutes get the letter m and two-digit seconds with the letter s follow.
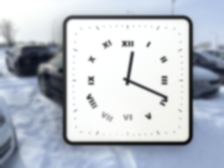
12h19
